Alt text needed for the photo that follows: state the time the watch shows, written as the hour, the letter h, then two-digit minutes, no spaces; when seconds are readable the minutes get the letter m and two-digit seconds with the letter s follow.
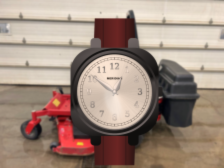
12h51
